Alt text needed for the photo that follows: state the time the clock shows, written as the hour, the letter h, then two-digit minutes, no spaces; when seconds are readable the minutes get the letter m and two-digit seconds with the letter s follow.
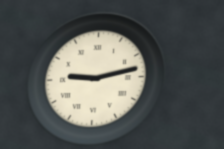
9h13
